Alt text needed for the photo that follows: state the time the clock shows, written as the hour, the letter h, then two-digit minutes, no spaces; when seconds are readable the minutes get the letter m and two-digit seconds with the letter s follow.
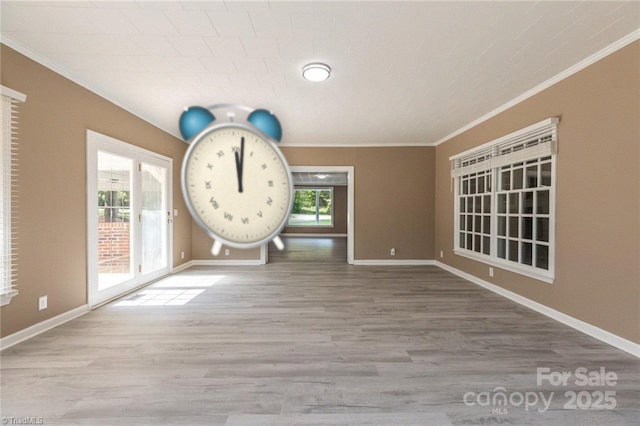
12h02
